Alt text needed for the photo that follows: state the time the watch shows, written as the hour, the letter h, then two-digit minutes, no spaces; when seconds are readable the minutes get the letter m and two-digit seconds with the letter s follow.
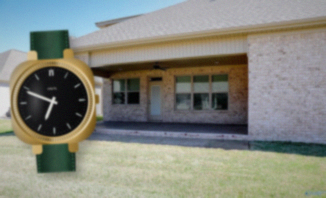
6h49
